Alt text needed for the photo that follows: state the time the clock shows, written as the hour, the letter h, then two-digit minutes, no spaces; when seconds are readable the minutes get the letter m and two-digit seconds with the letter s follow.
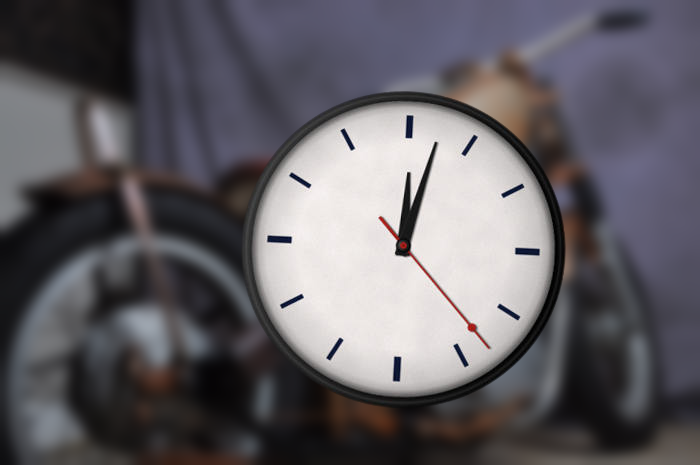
12h02m23s
